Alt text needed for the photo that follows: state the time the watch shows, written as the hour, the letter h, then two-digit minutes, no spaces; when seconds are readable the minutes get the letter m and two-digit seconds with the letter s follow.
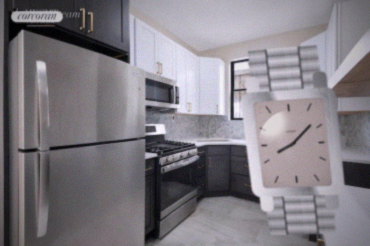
8h08
